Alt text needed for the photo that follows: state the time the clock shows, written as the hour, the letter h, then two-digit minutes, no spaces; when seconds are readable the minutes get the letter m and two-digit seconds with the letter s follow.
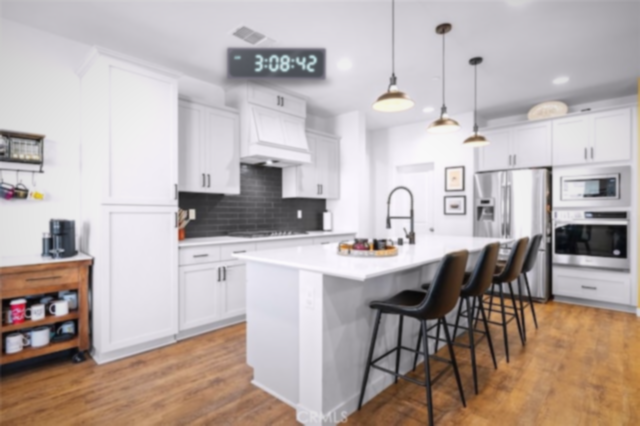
3h08m42s
